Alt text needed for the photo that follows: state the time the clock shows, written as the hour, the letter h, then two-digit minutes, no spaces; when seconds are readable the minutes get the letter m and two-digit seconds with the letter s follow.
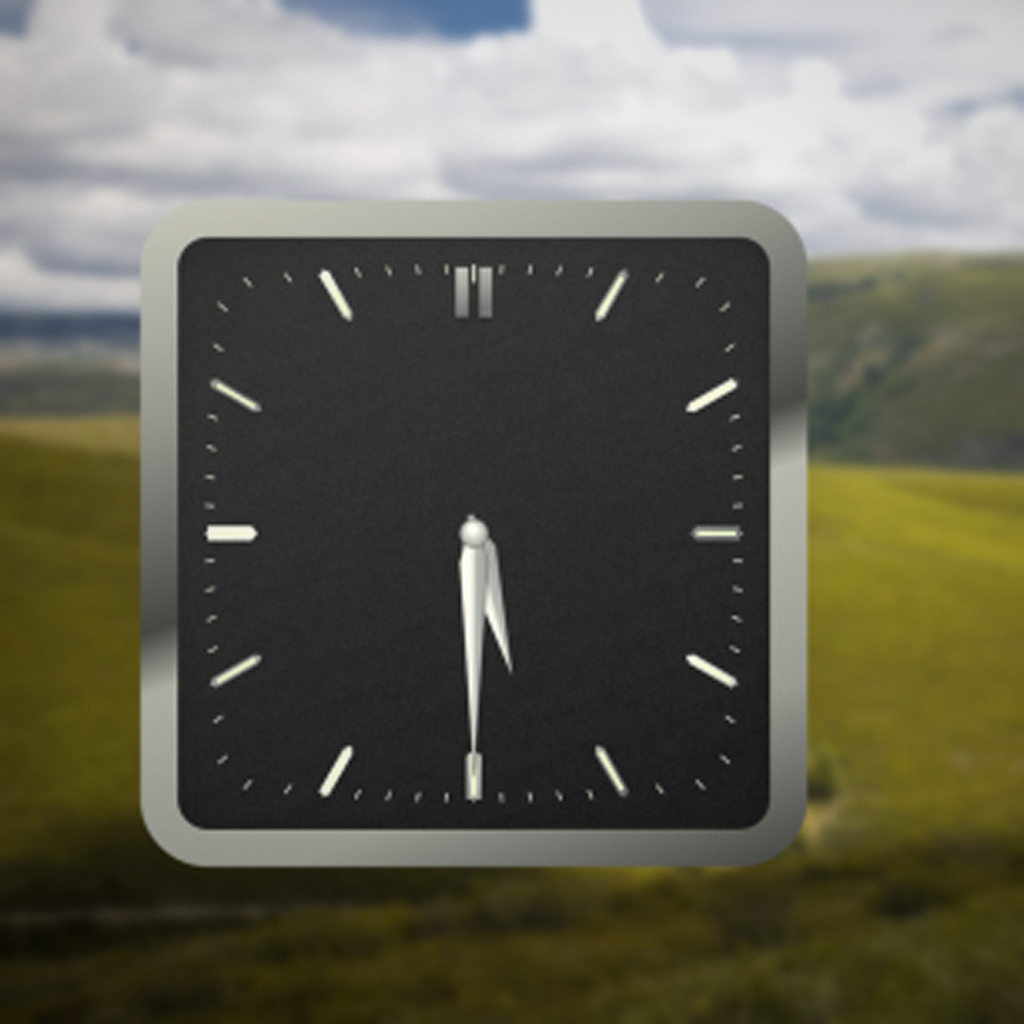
5h30
